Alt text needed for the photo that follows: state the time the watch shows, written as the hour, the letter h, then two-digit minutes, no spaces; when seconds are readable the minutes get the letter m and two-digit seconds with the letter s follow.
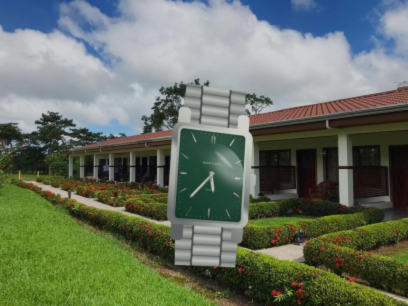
5h37
